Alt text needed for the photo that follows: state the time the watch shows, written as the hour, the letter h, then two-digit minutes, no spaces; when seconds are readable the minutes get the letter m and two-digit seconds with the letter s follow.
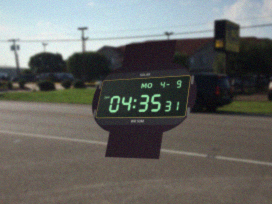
4h35m31s
